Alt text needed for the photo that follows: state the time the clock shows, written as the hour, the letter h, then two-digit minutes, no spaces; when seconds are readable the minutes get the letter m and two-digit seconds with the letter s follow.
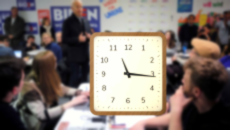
11h16
